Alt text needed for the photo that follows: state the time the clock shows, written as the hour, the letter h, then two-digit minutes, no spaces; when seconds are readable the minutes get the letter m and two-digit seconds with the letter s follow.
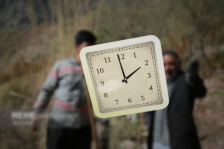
1h59
